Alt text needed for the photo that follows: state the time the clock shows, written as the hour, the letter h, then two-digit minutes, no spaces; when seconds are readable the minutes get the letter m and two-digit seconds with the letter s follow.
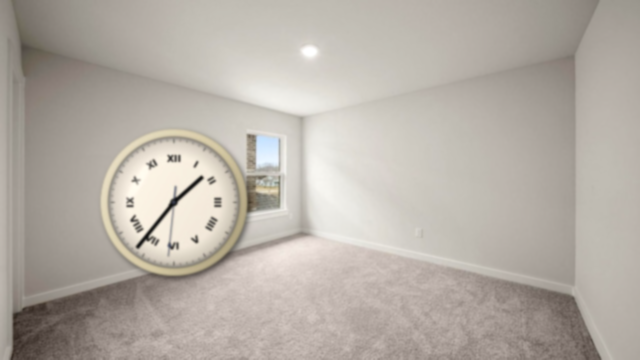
1h36m31s
